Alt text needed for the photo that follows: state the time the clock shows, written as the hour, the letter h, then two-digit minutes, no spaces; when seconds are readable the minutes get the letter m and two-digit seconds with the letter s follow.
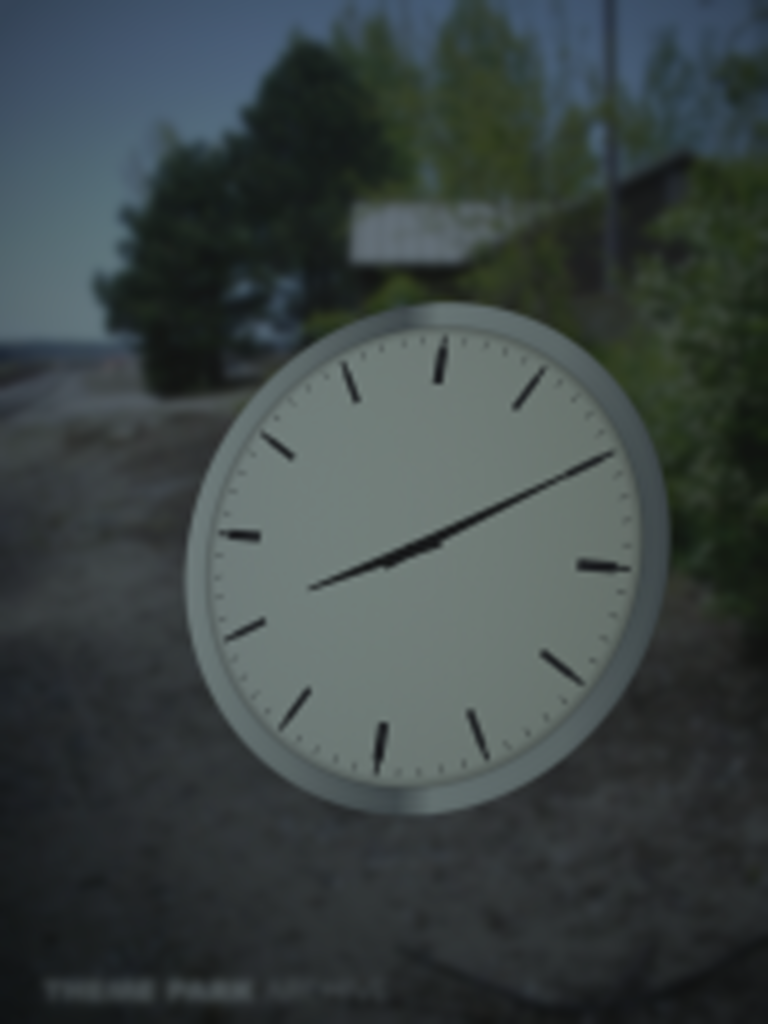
8h10
